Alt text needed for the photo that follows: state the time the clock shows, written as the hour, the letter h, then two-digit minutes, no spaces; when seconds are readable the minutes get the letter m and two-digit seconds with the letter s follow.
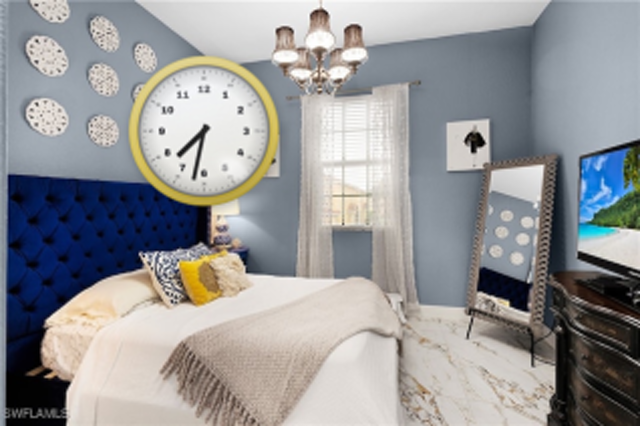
7h32
